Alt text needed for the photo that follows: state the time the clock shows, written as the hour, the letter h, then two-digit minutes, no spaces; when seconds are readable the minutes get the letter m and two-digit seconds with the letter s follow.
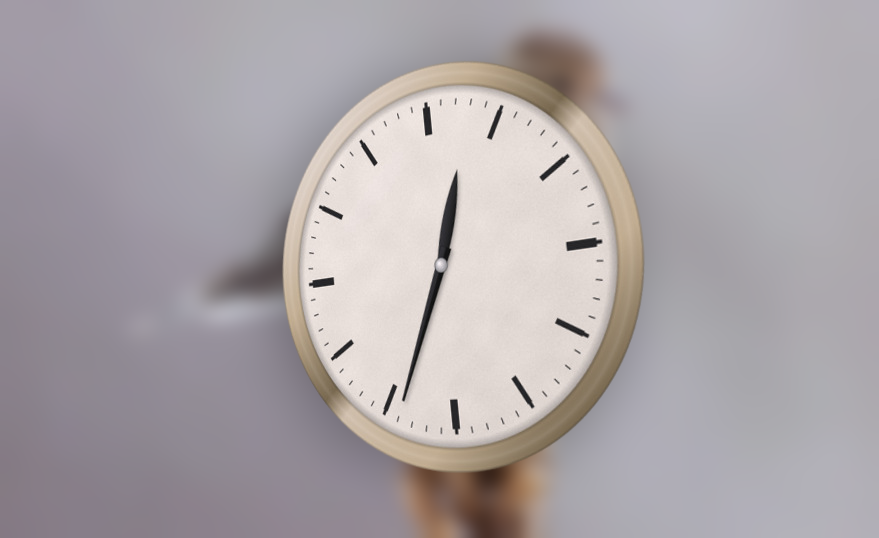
12h34
